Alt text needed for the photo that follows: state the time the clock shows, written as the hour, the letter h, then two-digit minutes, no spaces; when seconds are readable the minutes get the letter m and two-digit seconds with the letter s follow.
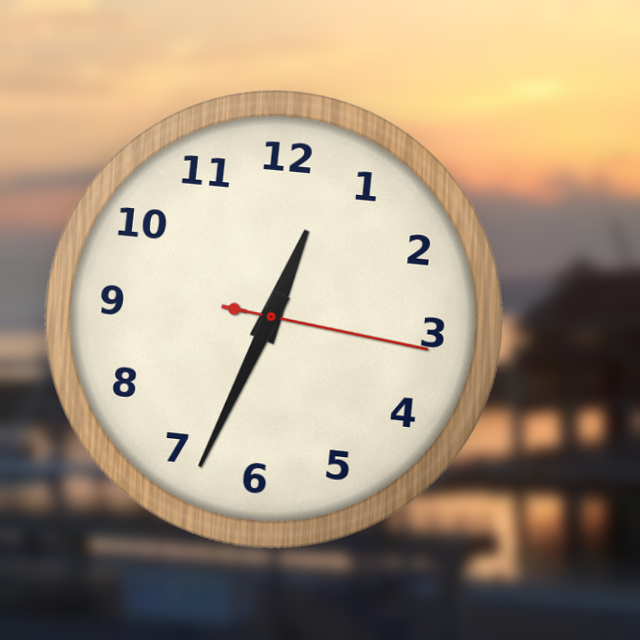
12h33m16s
